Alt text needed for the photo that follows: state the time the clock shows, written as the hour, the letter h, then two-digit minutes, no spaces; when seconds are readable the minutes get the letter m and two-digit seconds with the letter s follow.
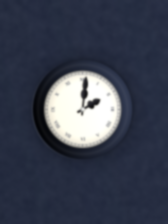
2h01
